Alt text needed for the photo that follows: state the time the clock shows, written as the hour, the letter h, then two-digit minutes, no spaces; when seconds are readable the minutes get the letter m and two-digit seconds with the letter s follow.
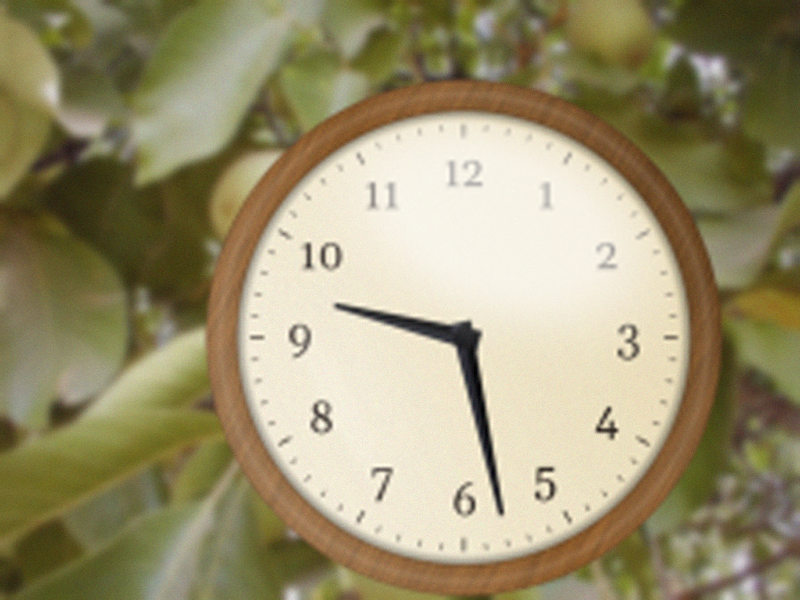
9h28
